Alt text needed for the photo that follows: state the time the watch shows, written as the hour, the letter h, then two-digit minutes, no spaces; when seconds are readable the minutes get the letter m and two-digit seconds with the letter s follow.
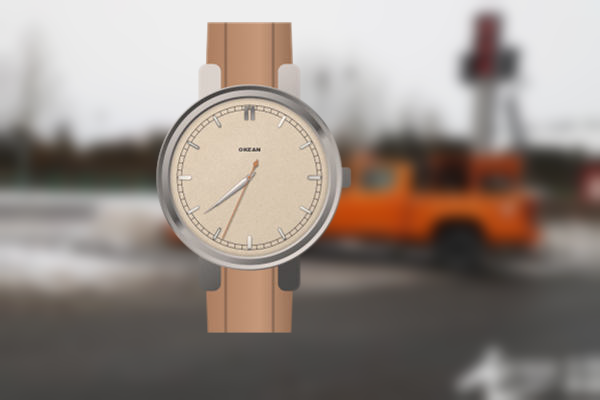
7h38m34s
